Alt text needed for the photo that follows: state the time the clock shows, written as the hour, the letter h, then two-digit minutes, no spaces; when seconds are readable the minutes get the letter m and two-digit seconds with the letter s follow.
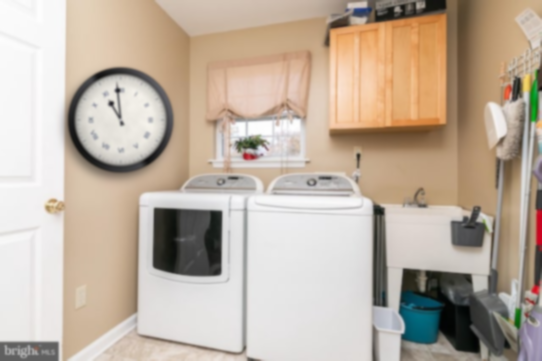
10h59
